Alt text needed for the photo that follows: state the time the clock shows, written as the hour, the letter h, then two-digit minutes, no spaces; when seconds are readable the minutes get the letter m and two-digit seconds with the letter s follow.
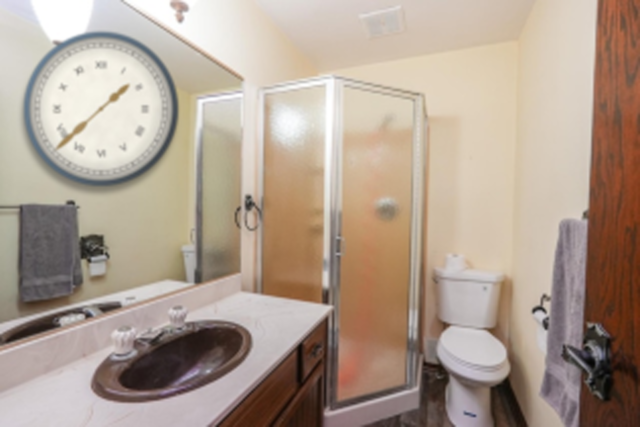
1h38
